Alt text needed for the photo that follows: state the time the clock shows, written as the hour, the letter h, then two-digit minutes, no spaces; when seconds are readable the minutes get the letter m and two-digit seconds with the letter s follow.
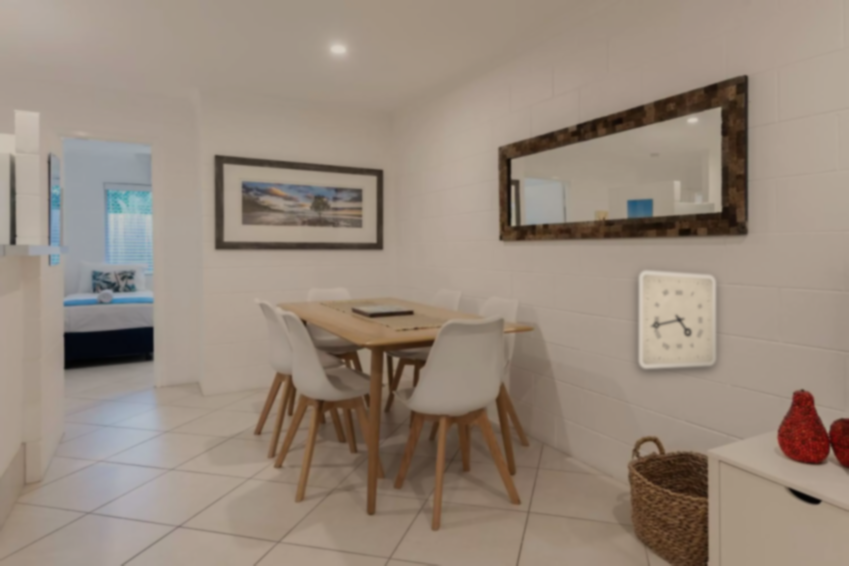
4h43
